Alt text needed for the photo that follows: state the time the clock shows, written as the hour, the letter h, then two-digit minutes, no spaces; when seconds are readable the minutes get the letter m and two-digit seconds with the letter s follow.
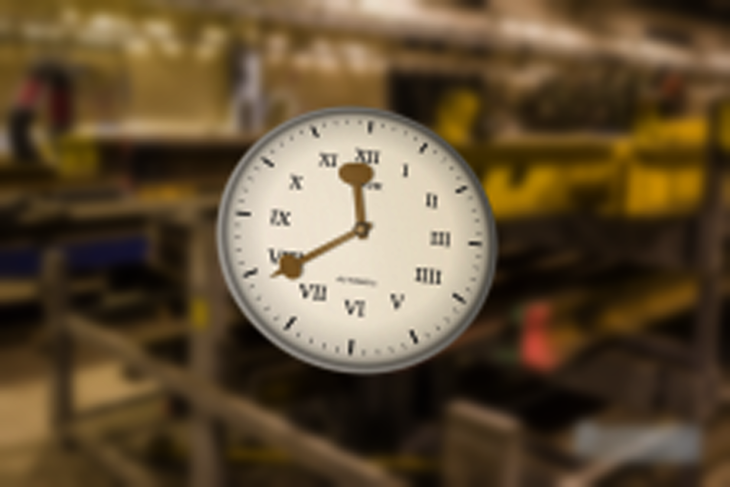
11h39
